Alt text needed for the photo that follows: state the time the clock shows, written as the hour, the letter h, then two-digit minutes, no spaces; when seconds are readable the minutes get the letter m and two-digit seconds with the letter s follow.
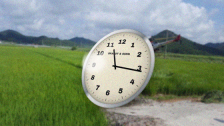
11h16
